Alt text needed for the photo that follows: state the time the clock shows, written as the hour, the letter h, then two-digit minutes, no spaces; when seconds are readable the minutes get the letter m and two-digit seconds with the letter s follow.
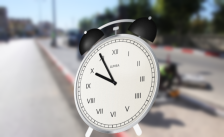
9h55
